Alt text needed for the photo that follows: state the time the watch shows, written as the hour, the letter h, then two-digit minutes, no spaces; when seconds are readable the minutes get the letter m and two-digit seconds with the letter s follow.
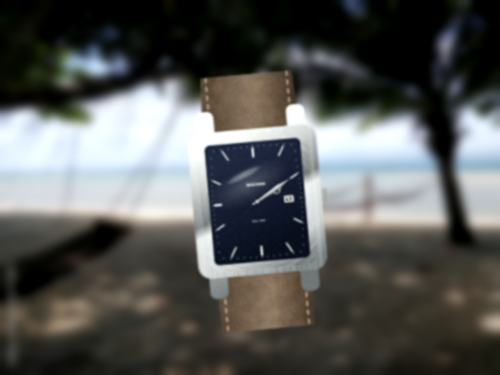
2h10
